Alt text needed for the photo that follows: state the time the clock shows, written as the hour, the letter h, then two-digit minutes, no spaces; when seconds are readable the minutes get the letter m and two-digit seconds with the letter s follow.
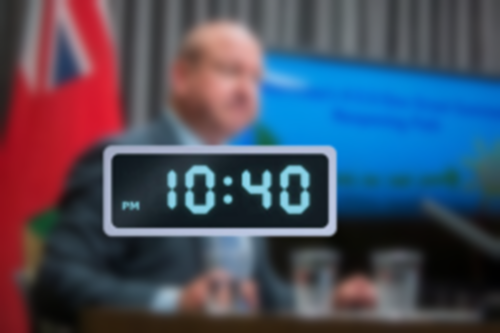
10h40
